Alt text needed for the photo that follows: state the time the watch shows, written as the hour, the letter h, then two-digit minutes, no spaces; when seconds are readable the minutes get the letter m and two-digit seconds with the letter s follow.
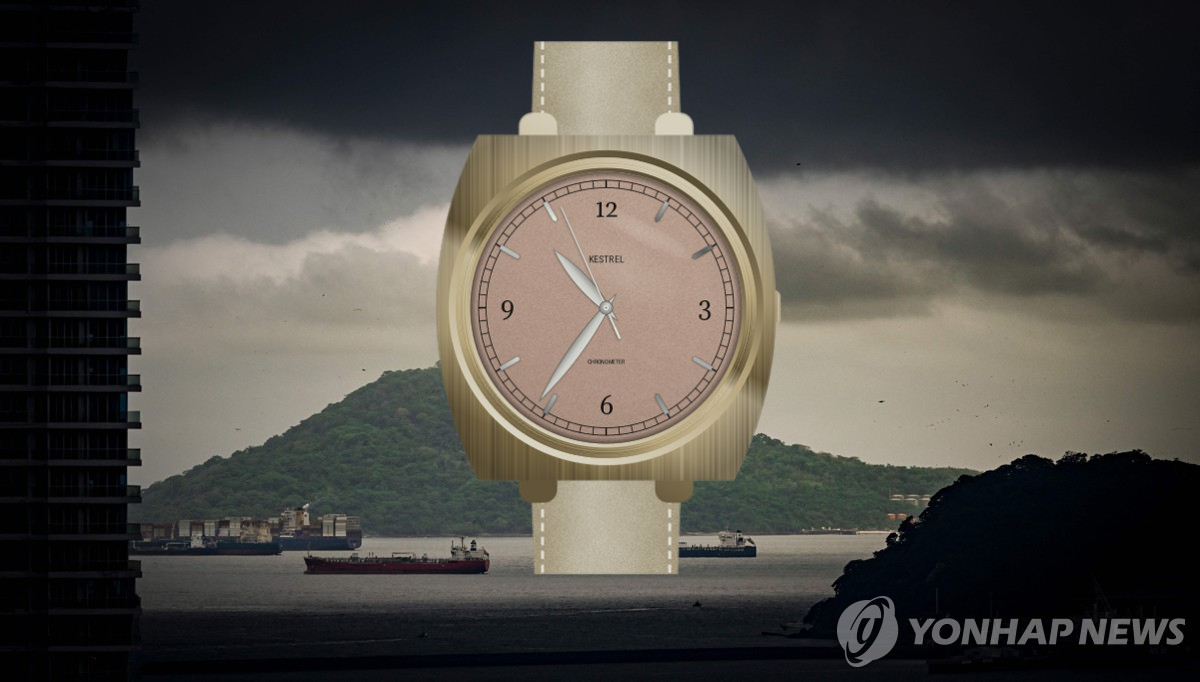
10h35m56s
